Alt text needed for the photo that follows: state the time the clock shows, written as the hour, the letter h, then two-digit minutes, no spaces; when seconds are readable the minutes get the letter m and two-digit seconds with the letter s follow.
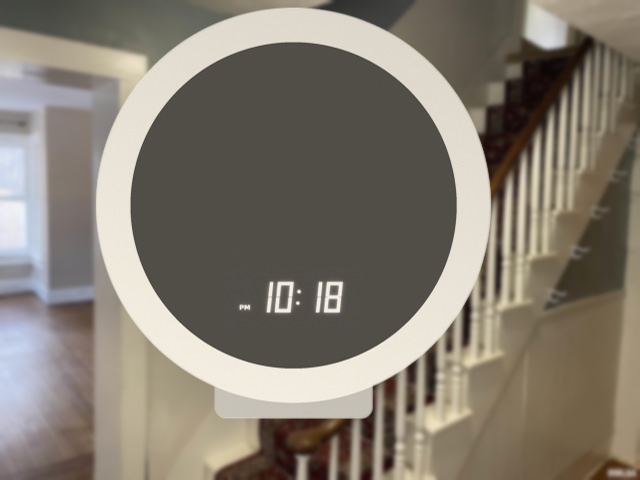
10h18
